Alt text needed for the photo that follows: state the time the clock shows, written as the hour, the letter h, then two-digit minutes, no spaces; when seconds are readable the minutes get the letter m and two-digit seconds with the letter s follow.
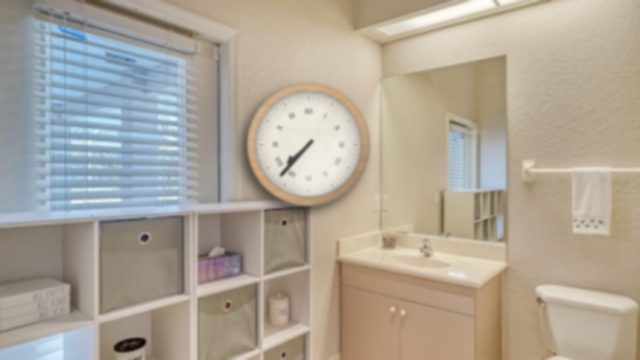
7h37
